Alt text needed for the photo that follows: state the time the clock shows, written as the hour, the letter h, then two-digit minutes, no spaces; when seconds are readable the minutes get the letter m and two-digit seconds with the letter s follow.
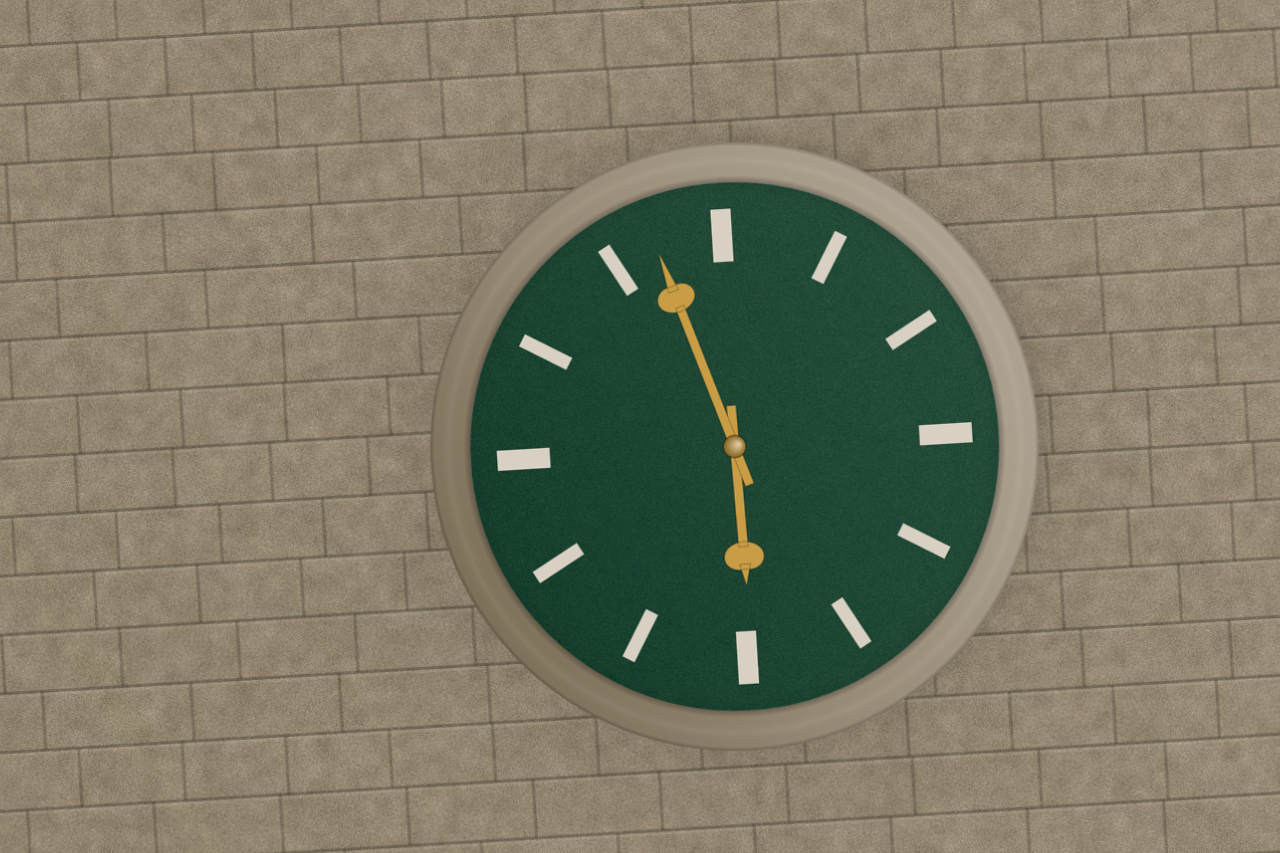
5h57
